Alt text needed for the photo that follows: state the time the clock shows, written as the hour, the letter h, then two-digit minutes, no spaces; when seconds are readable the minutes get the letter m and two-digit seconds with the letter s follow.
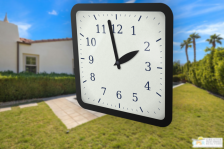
1h58
